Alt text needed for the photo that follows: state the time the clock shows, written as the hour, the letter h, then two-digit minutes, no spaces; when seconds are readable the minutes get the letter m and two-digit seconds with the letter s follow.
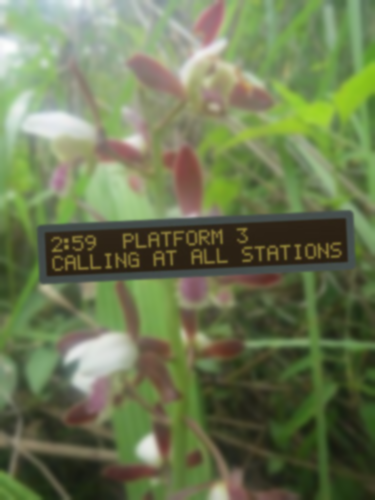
2h59
